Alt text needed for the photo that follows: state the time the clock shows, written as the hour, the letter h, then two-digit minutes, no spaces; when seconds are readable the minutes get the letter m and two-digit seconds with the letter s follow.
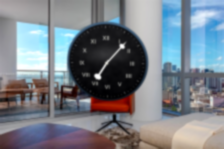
7h07
